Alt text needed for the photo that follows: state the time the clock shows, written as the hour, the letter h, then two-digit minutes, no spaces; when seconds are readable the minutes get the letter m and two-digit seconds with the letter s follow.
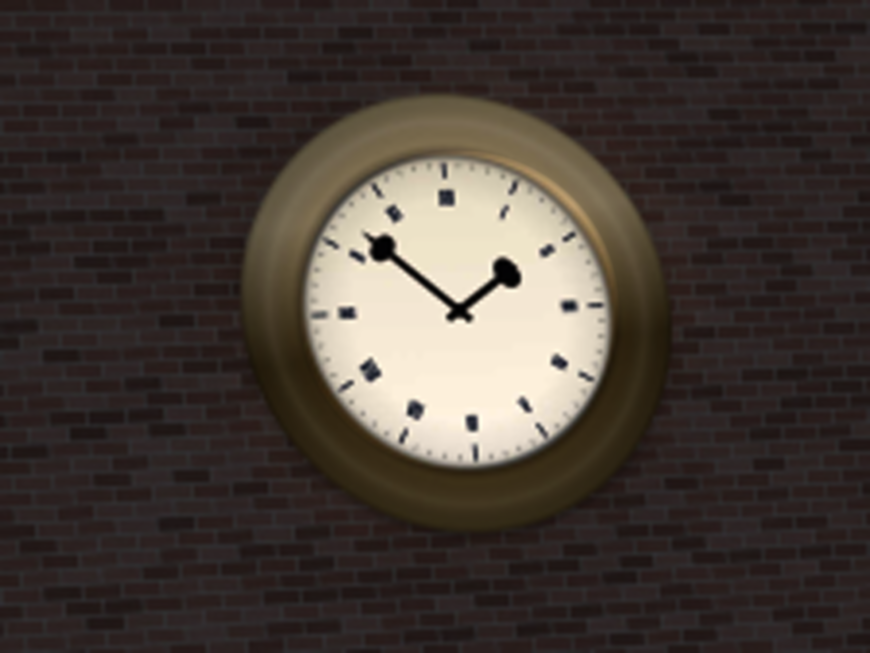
1h52
